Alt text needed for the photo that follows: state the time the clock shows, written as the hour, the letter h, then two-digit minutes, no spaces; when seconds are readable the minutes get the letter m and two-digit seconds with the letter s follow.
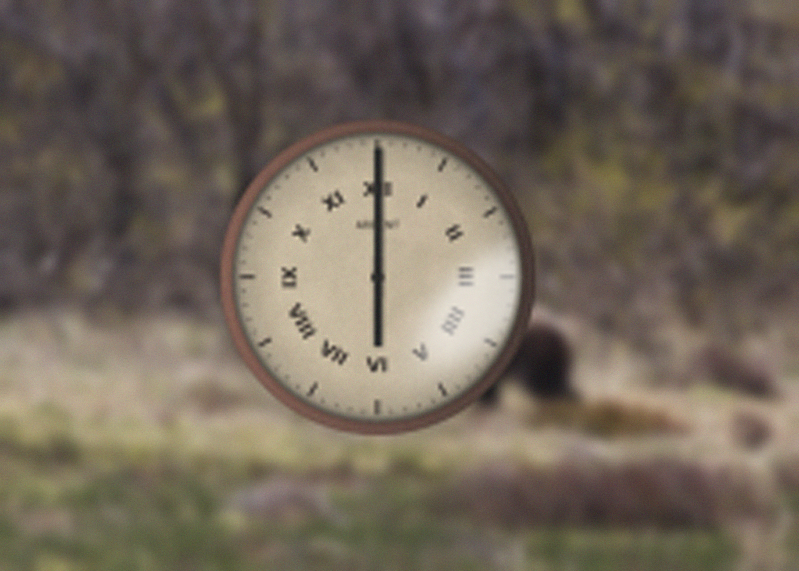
6h00
